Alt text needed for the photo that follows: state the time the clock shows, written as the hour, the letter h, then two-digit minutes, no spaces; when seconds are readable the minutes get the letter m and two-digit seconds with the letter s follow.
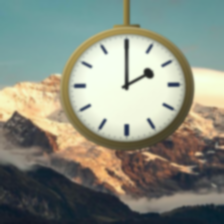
2h00
